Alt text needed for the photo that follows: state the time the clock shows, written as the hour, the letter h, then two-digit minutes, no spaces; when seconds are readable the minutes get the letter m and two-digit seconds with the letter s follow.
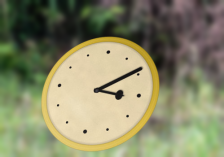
3h09
